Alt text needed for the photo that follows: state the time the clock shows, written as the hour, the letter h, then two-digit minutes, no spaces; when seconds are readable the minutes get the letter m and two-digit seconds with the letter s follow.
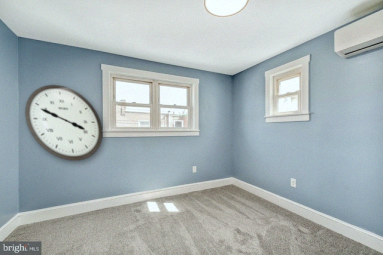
3h49
